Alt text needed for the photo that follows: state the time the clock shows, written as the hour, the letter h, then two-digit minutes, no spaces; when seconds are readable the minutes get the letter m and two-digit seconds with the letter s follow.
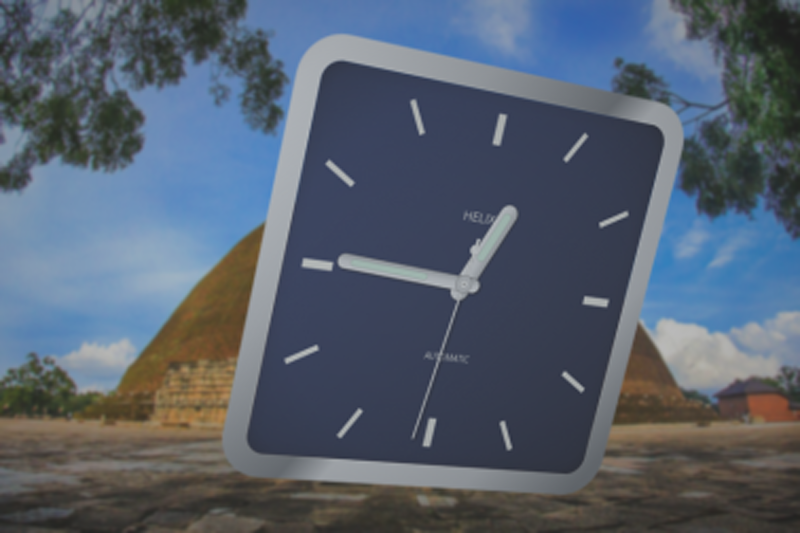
12h45m31s
